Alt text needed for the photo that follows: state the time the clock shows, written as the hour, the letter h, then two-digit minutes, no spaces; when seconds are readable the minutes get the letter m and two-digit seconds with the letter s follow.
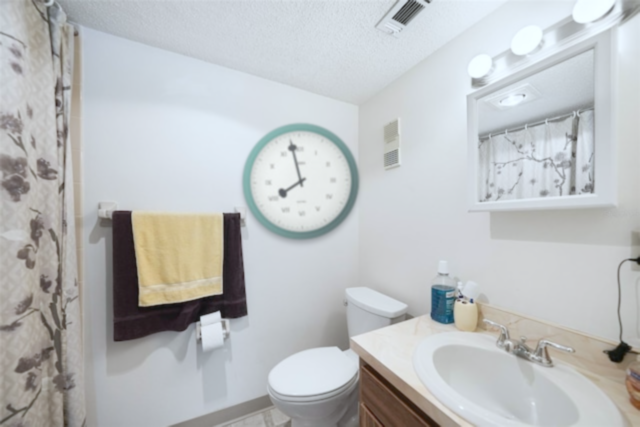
7h58
